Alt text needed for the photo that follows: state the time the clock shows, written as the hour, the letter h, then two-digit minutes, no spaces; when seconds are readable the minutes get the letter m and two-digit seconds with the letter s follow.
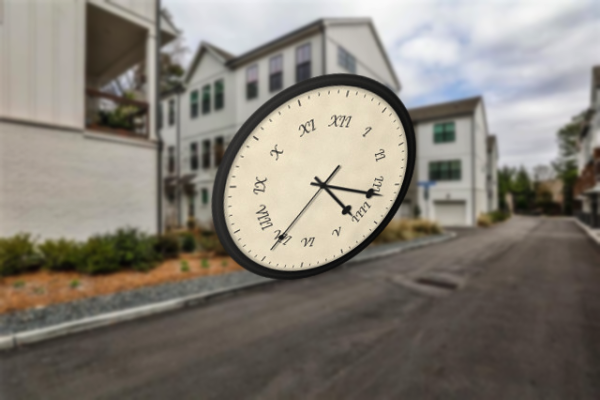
4h16m35s
